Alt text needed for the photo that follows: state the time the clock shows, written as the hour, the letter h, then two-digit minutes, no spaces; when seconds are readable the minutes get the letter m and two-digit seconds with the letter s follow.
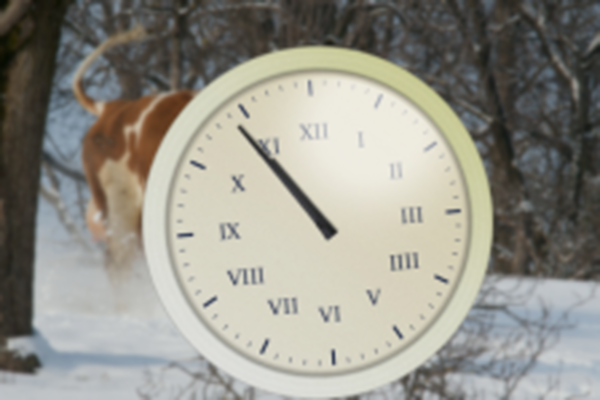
10h54
